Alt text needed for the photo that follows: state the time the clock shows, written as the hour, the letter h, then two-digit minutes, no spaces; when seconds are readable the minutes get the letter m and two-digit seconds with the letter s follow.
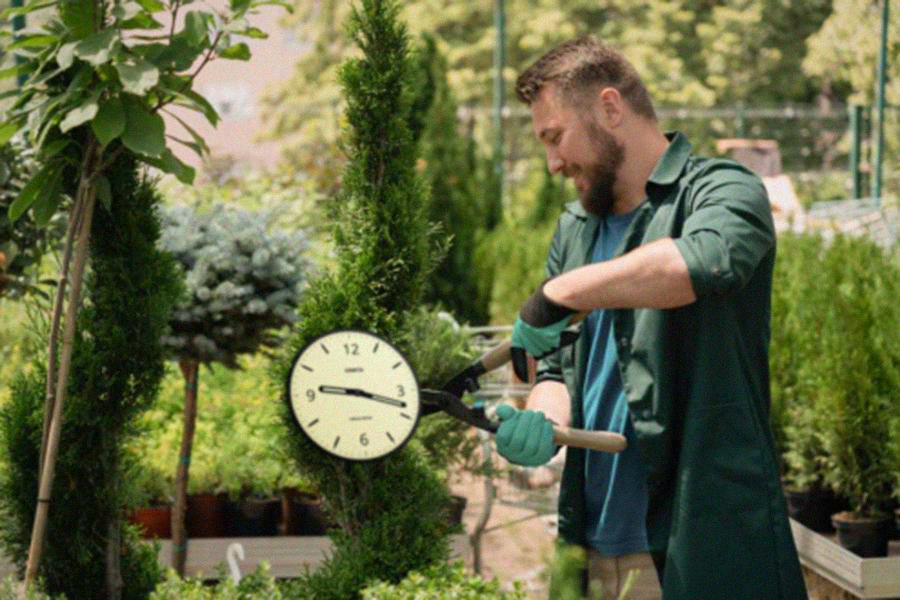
9h18
